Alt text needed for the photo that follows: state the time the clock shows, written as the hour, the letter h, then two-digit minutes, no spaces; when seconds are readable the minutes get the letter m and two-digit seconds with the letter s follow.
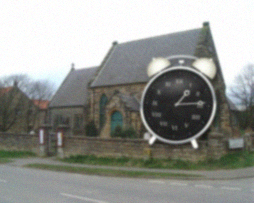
1h14
